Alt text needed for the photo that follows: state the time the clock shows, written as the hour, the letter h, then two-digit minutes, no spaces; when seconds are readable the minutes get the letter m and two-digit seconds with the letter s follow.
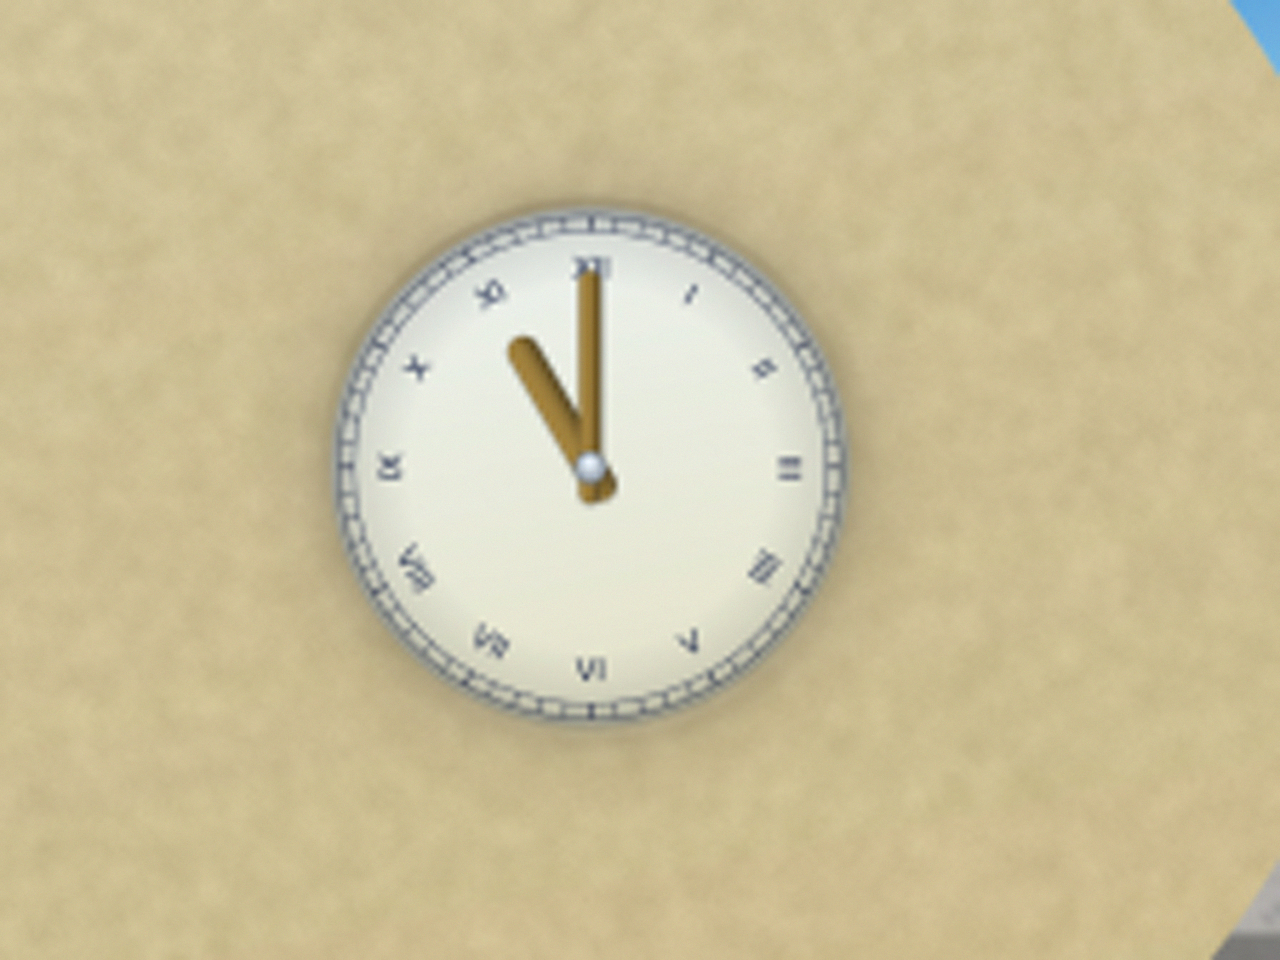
11h00
